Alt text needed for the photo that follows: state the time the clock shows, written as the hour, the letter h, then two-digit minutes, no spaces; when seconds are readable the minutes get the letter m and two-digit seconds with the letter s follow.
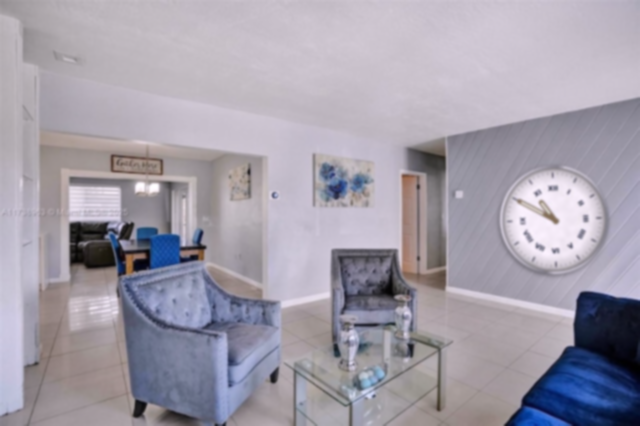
10h50
